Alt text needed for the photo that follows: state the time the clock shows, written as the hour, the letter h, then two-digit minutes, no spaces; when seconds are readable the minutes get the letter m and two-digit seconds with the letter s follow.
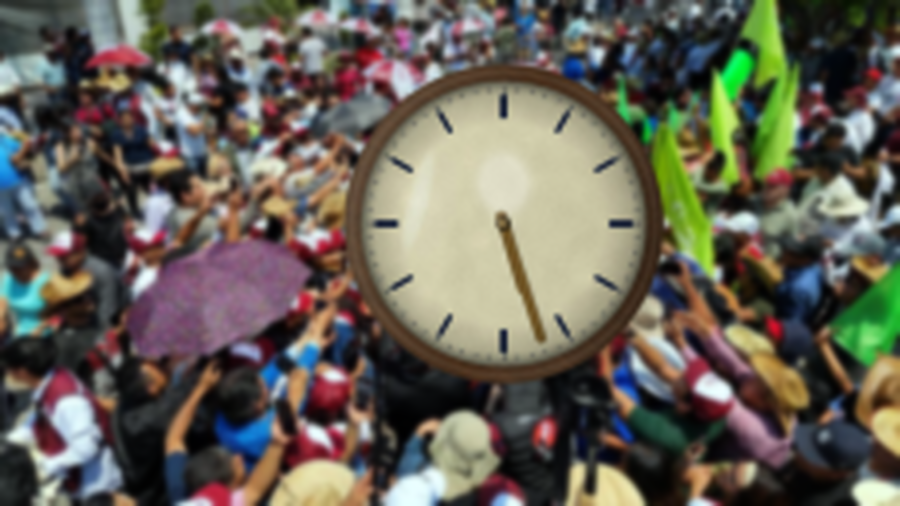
5h27
